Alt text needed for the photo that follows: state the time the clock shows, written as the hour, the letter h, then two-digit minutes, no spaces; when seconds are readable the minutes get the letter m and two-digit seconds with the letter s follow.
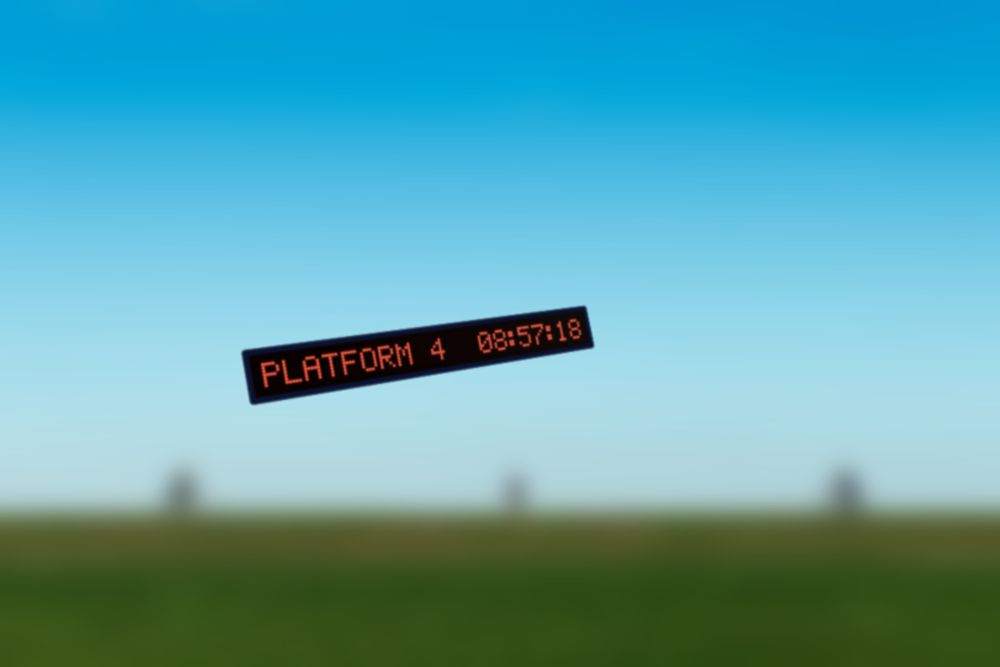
8h57m18s
